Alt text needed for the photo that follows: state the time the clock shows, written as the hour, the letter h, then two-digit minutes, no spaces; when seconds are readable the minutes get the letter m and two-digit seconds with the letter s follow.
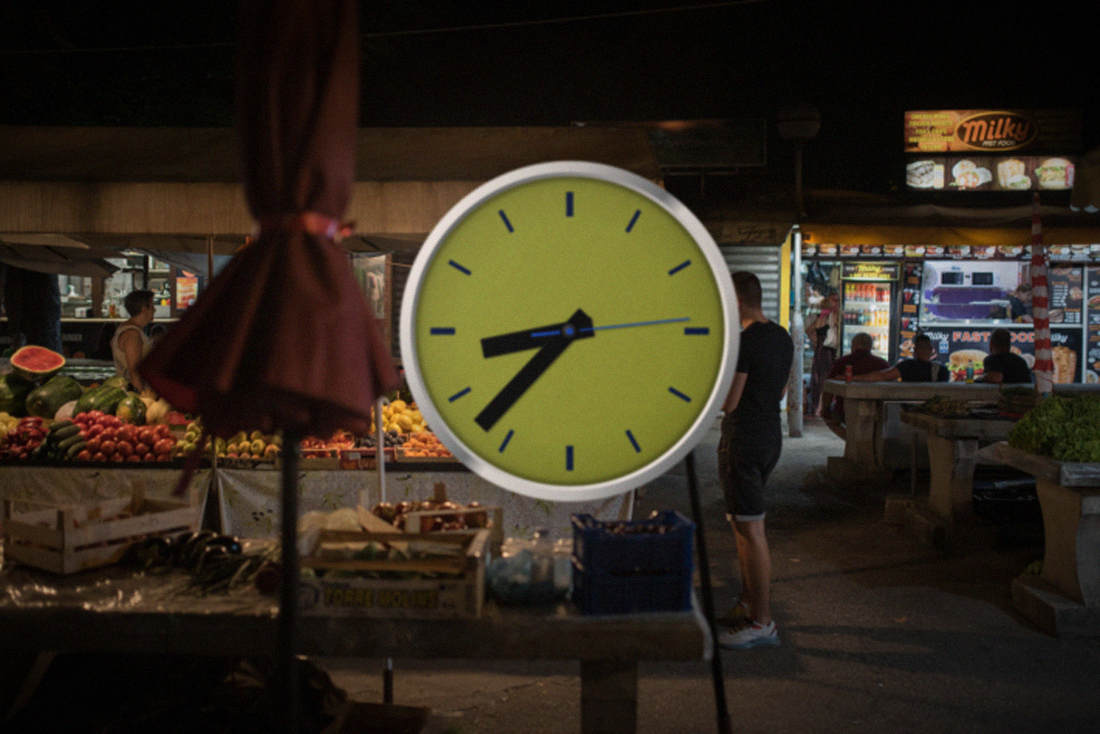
8h37m14s
